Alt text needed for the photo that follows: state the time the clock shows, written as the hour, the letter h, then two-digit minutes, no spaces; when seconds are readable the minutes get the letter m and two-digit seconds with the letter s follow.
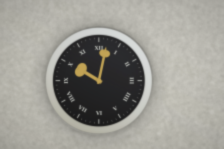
10h02
